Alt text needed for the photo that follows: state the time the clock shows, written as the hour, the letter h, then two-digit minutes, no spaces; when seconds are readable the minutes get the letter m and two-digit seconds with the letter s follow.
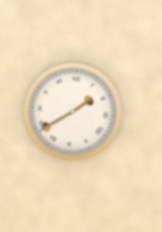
1h39
